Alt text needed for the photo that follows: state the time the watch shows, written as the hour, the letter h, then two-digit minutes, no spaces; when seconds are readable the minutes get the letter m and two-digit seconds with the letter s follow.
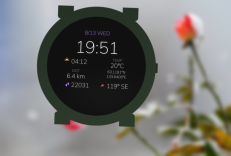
19h51
